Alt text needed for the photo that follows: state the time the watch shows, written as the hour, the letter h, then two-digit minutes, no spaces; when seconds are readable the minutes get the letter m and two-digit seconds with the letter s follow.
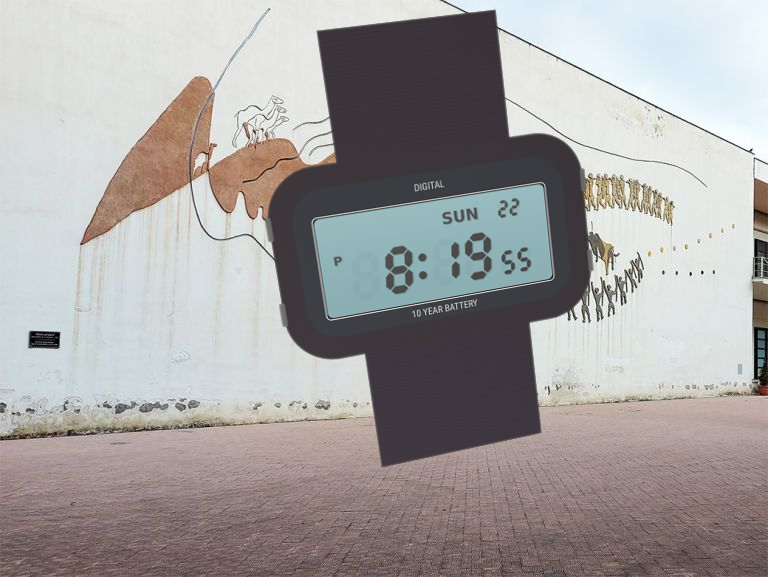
8h19m55s
